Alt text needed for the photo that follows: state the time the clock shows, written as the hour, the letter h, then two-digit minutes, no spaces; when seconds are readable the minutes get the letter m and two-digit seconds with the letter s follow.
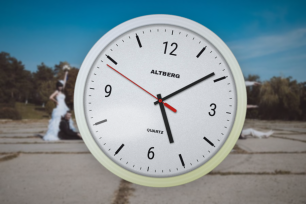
5h08m49s
